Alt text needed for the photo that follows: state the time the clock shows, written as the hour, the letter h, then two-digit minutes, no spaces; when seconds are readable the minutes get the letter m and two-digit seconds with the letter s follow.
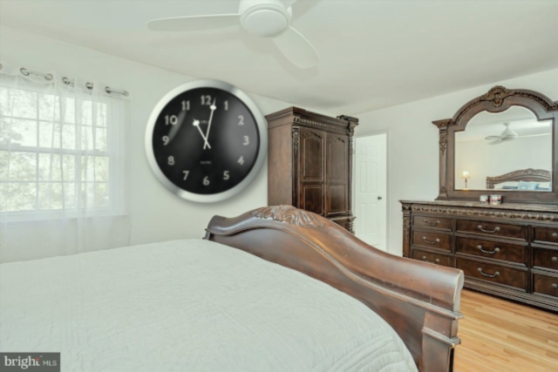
11h02
